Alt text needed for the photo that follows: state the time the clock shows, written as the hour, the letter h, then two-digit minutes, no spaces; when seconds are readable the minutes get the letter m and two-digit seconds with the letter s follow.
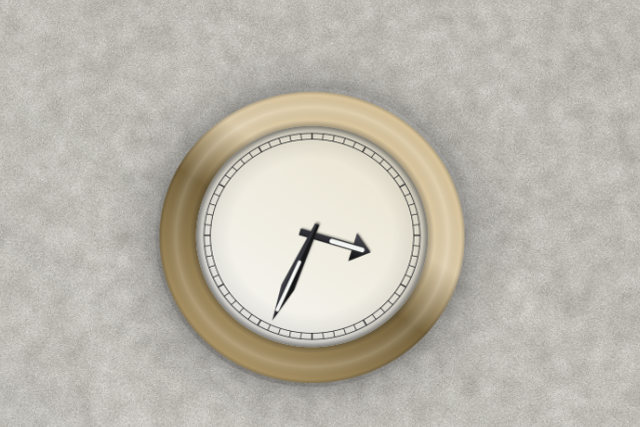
3h34
